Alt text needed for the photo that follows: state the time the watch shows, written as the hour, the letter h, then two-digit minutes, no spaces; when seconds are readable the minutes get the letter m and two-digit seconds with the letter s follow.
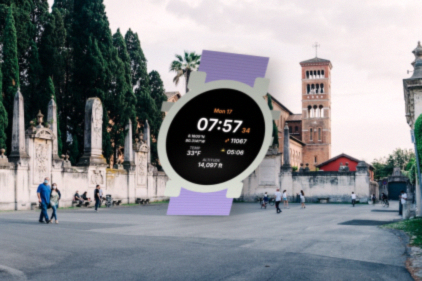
7h57
